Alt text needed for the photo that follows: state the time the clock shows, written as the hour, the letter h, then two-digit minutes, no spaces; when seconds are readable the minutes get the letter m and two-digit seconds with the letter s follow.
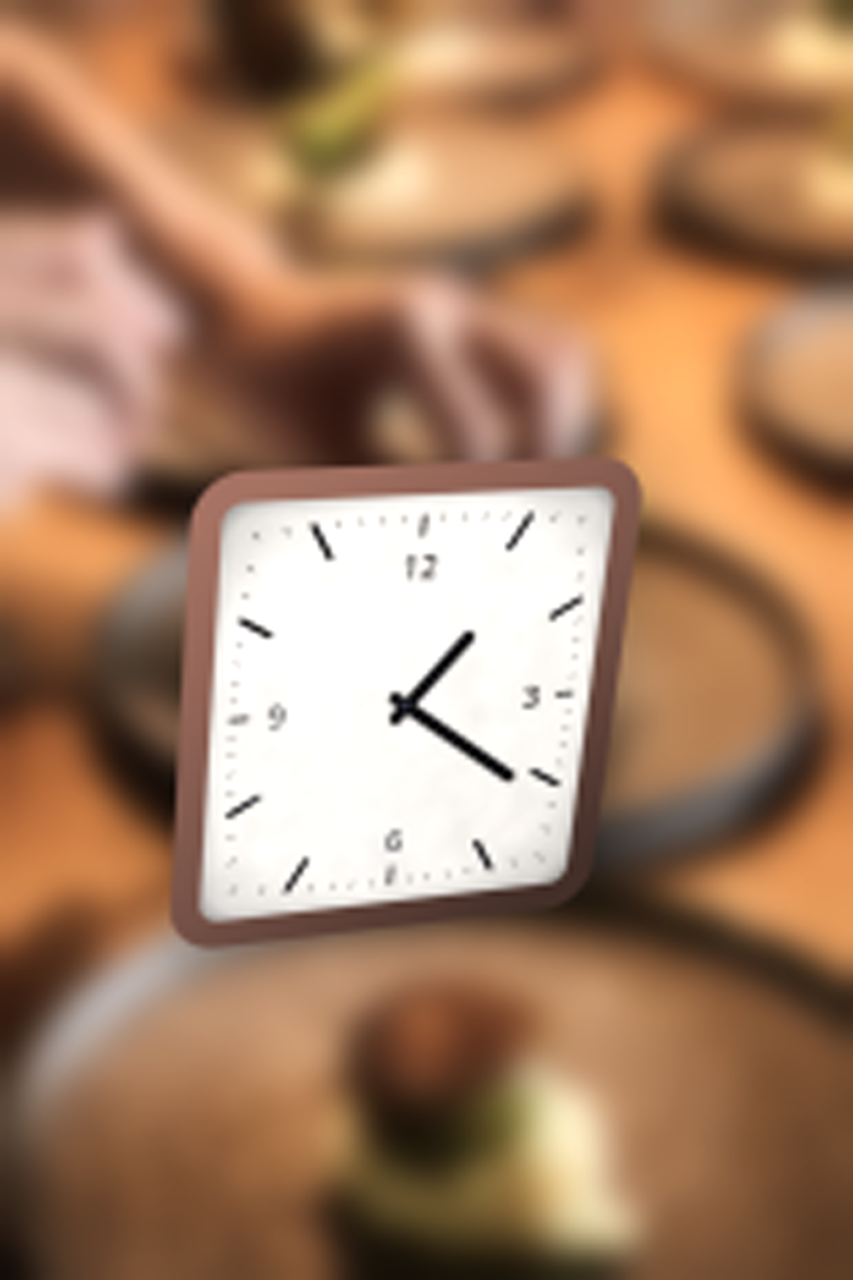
1h21
